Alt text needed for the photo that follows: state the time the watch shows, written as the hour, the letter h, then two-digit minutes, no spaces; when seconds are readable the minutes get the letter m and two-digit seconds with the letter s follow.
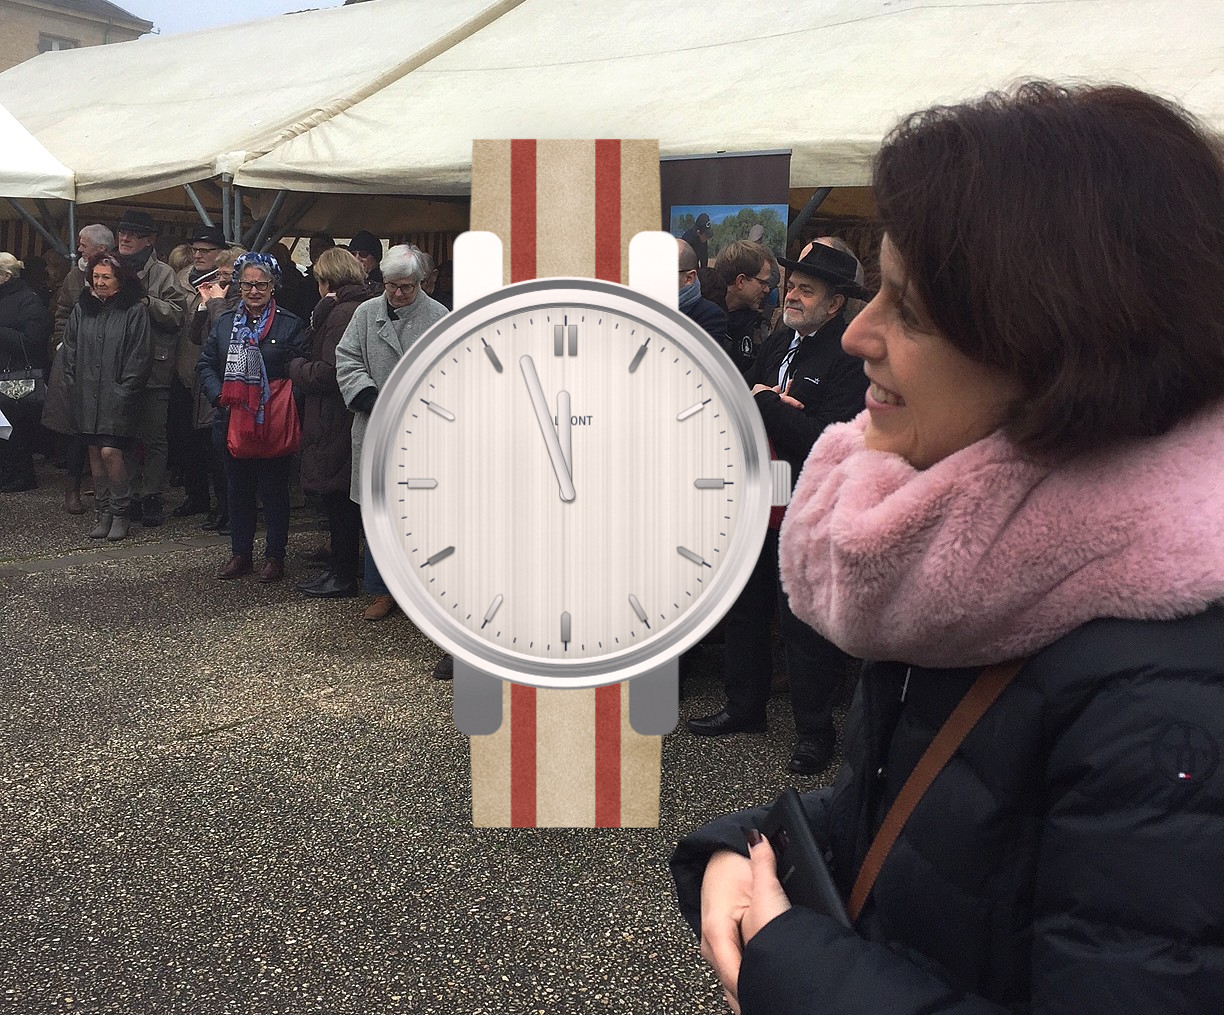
11h57
